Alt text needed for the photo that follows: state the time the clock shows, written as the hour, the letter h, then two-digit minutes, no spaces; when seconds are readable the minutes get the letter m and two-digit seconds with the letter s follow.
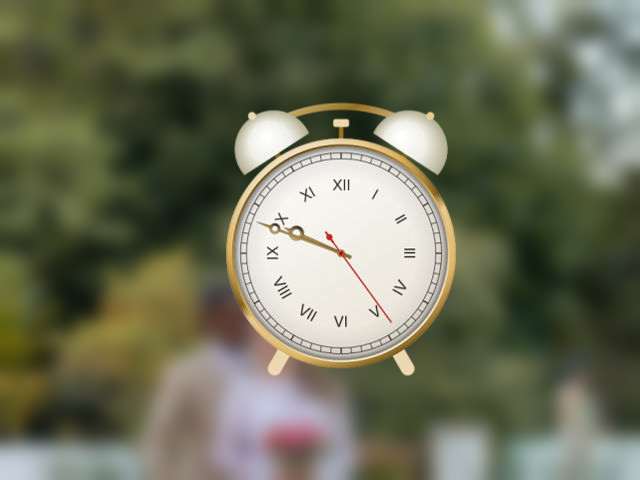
9h48m24s
